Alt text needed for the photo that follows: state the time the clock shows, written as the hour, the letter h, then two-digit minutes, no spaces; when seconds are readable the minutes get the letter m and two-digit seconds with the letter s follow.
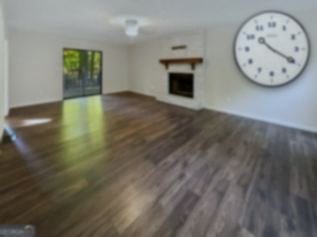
10h20
